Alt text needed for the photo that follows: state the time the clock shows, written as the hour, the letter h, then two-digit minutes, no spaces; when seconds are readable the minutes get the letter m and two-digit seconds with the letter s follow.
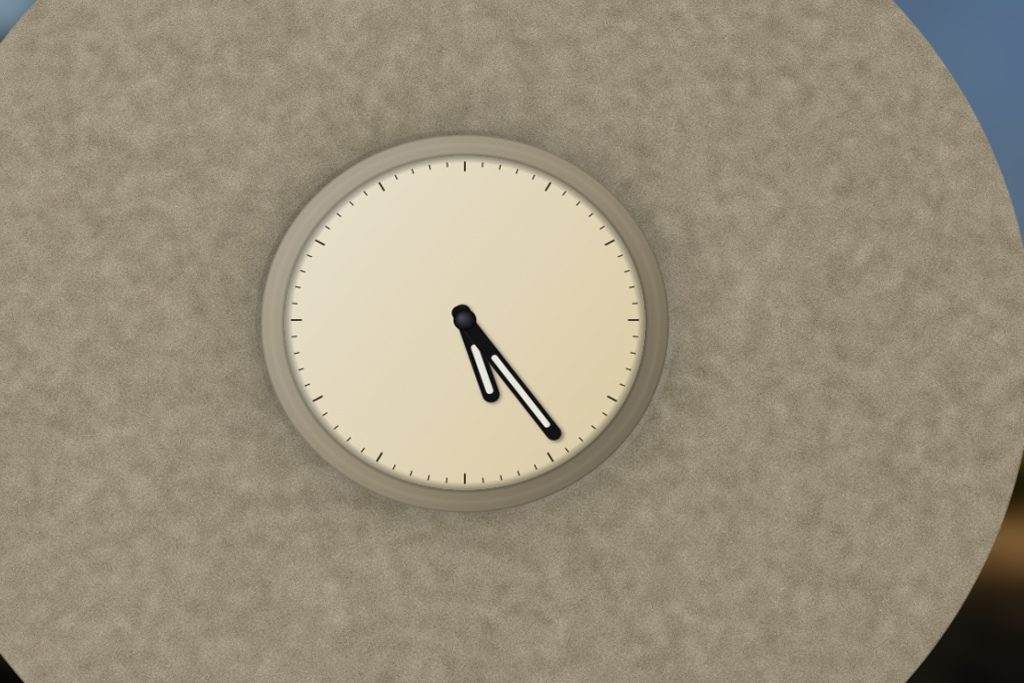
5h24
